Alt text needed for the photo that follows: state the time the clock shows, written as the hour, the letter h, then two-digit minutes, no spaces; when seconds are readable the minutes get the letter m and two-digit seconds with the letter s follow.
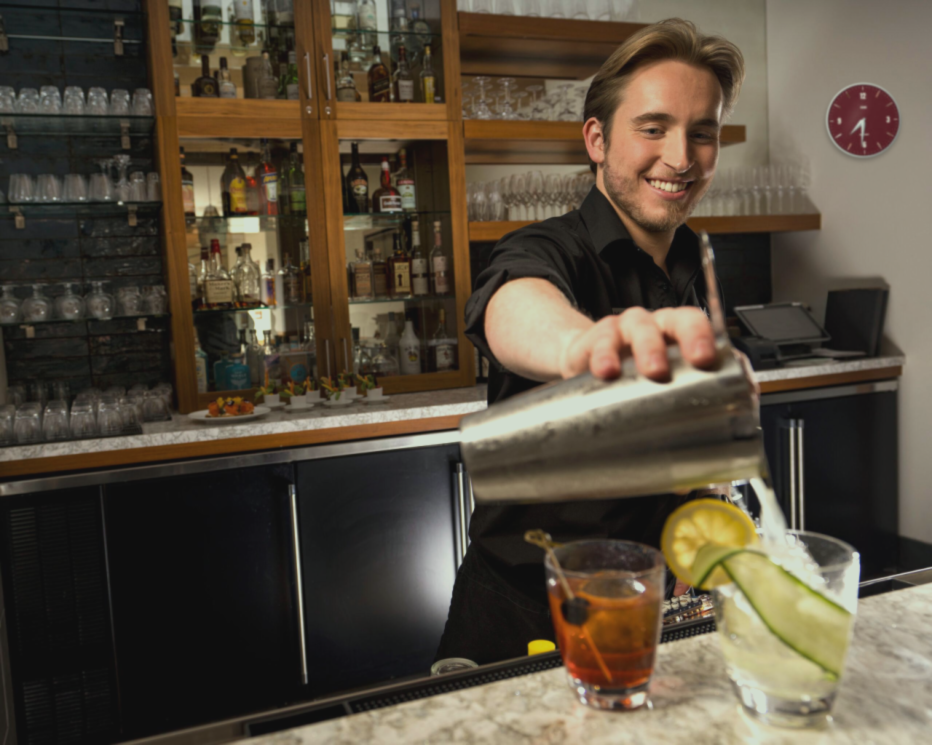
7h31
